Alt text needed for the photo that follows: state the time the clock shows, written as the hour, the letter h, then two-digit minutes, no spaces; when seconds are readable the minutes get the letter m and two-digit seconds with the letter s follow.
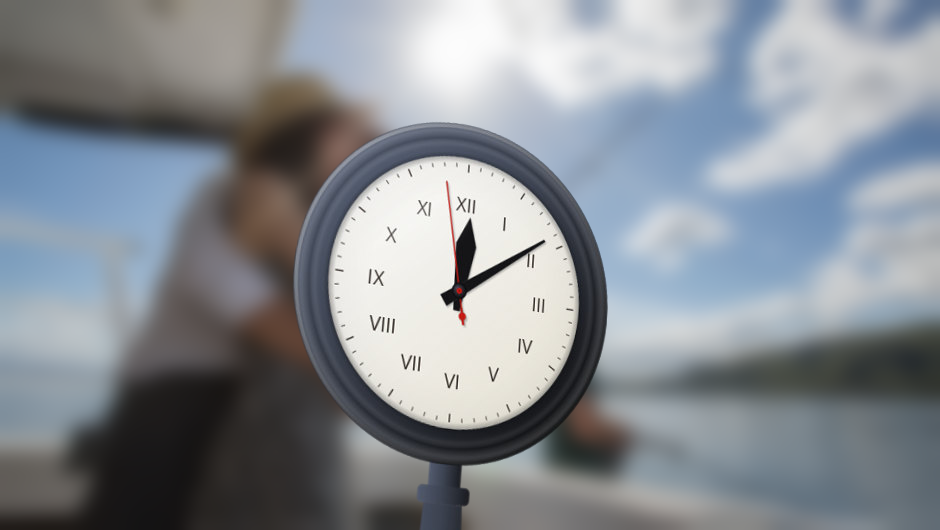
12h08m58s
